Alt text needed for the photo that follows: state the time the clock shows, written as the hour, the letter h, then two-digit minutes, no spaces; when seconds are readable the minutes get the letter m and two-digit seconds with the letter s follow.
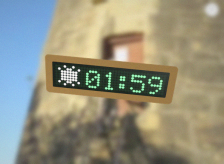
1h59
